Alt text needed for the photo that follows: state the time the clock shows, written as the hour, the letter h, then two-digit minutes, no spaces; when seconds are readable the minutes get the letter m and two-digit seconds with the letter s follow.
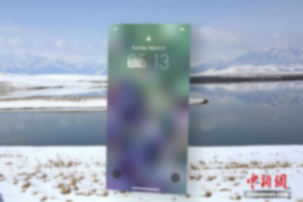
5h13
